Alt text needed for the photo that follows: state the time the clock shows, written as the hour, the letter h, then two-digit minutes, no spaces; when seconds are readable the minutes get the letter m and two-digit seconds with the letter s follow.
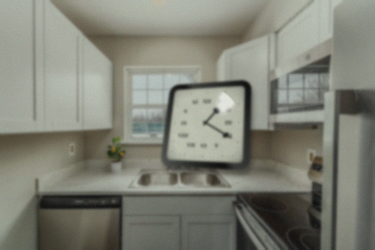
1h20
